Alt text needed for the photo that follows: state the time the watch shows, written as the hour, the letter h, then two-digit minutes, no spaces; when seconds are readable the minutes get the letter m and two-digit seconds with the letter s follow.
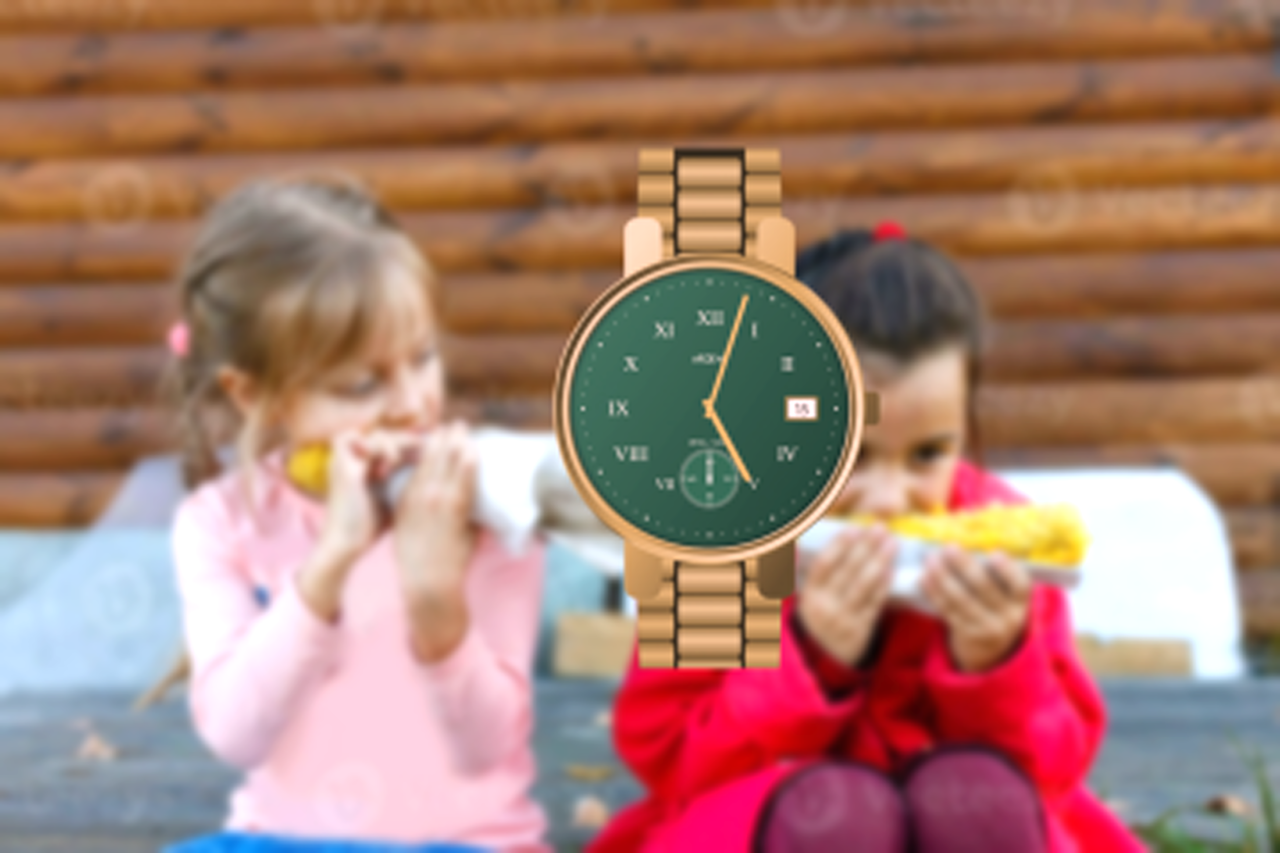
5h03
